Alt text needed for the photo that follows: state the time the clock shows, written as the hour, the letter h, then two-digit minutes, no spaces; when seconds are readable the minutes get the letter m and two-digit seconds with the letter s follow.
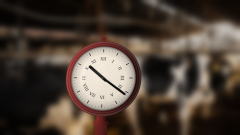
10h21
